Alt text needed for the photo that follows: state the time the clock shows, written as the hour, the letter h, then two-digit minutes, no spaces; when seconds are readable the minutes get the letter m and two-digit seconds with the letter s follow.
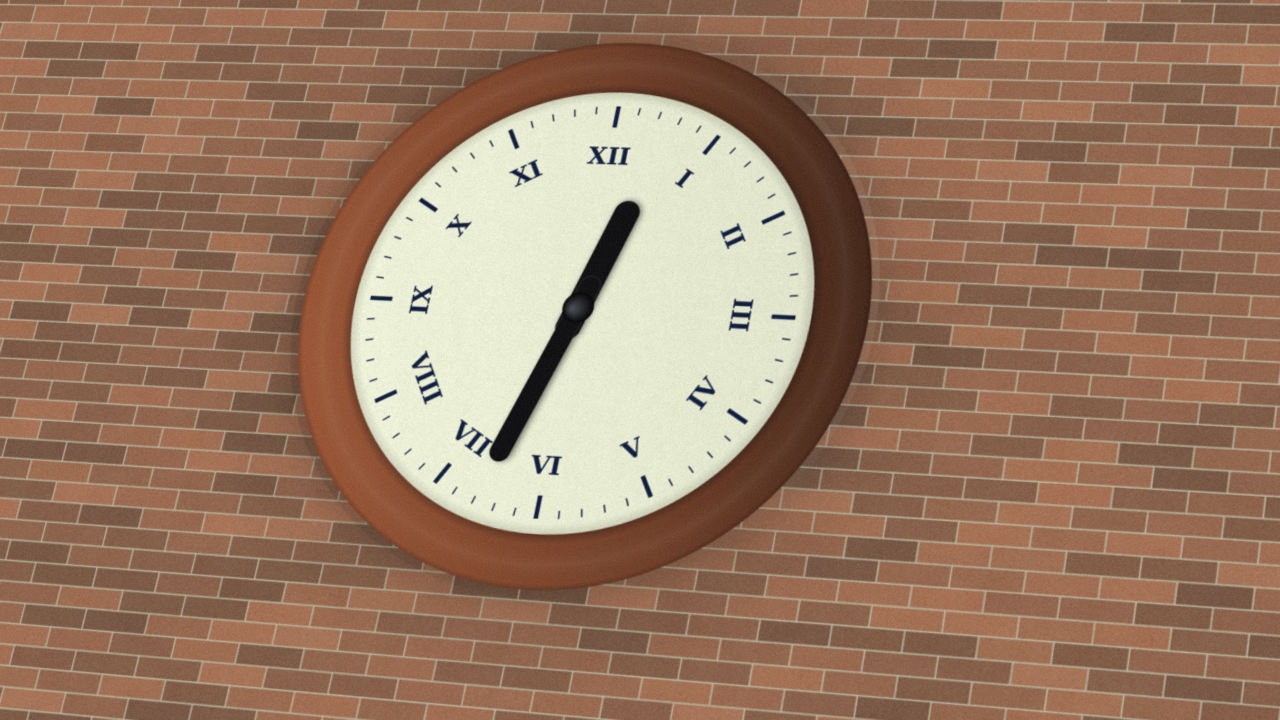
12h33
